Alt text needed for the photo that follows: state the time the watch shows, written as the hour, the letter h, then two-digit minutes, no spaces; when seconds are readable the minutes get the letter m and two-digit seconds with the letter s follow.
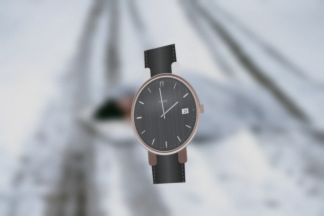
1h59
